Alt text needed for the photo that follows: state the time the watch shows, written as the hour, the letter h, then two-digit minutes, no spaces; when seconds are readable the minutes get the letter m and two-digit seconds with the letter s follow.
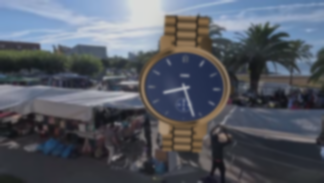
8h27
